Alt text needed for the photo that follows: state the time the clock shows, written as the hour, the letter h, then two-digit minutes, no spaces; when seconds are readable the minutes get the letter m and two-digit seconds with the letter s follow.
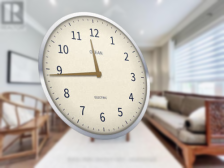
11h44
